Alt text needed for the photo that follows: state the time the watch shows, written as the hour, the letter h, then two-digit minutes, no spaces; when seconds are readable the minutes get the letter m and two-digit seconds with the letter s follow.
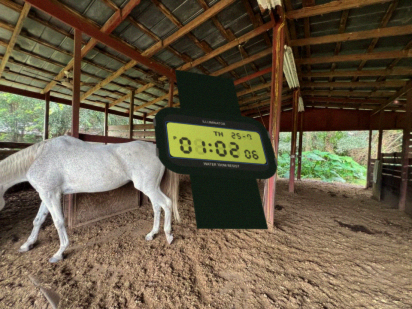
1h02m06s
